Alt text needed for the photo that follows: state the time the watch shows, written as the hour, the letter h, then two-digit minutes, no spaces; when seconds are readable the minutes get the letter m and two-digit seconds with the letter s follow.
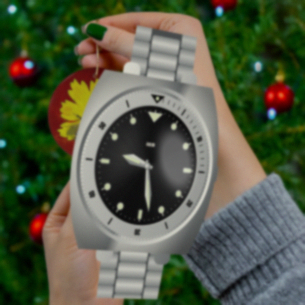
9h28
